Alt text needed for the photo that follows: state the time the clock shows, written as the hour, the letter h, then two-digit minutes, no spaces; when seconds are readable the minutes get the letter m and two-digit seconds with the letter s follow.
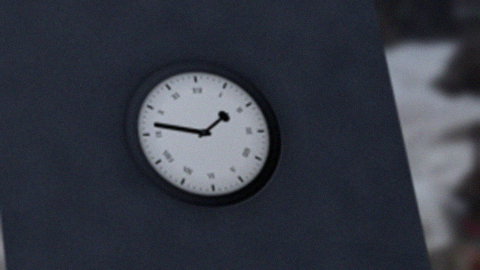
1h47
